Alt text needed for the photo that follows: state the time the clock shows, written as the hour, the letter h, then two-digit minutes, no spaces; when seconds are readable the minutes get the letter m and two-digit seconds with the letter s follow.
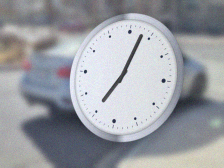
7h03
